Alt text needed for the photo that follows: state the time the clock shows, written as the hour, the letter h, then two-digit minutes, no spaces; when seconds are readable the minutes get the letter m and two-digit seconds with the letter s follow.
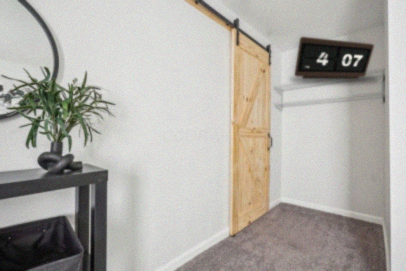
4h07
